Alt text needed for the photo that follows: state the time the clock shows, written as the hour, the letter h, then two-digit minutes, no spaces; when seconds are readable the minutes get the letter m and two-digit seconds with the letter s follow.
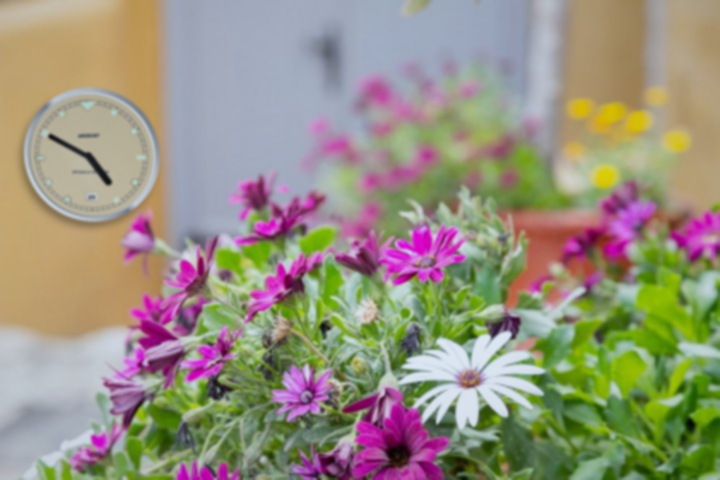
4h50
